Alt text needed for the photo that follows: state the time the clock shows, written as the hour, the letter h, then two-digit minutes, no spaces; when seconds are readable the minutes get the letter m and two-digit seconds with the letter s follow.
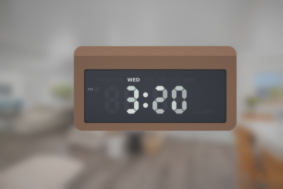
3h20
